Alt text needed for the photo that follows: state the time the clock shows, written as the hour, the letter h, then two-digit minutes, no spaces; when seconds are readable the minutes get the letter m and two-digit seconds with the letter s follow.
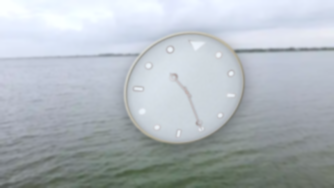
10h25
